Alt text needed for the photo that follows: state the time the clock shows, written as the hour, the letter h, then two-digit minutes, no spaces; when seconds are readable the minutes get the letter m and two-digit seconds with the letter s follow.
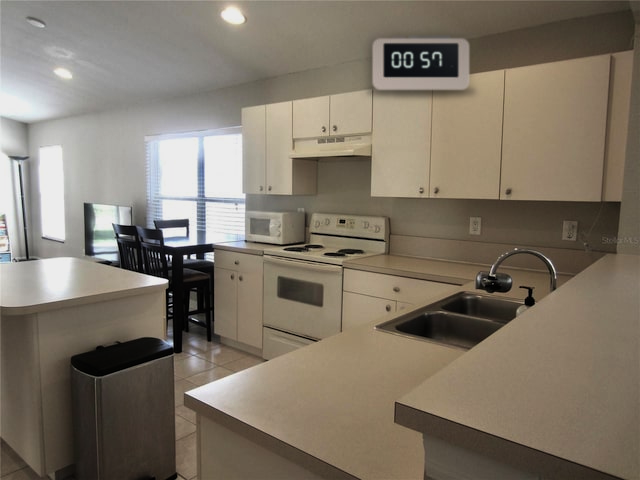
0h57
